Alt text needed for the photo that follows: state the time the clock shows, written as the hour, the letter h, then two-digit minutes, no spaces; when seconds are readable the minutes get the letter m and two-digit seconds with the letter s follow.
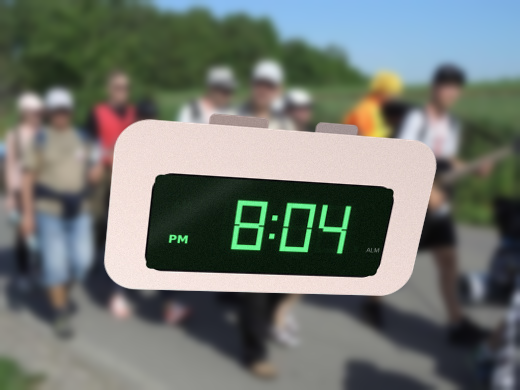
8h04
